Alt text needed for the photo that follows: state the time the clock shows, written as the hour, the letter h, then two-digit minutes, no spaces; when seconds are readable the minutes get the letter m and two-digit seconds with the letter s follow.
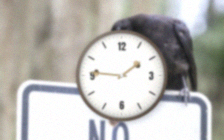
1h46
